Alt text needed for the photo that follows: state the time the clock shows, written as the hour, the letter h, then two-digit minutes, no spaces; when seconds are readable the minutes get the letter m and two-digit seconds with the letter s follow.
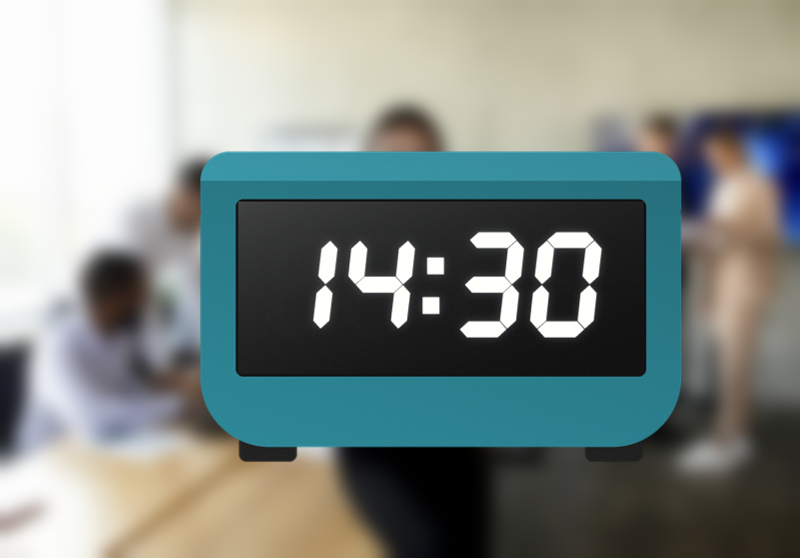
14h30
